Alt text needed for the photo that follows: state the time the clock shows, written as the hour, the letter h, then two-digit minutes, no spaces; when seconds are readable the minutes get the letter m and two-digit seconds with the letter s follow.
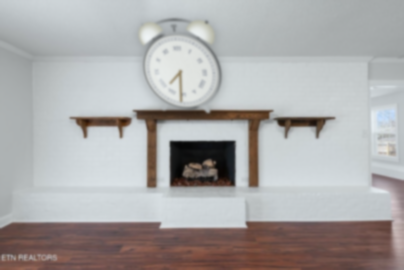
7h31
